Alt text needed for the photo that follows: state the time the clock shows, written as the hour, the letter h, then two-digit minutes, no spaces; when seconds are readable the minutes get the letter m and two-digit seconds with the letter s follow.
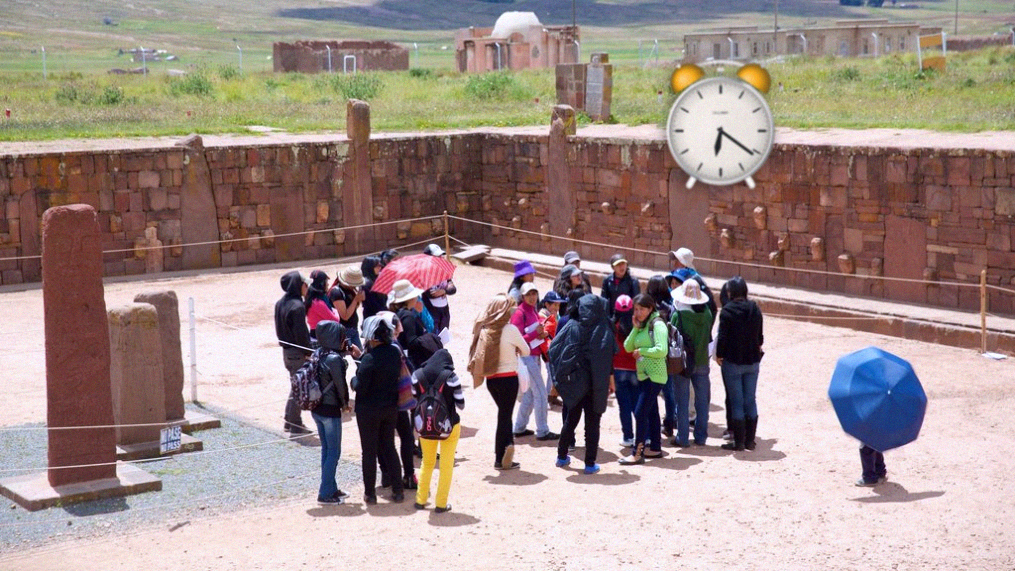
6h21
